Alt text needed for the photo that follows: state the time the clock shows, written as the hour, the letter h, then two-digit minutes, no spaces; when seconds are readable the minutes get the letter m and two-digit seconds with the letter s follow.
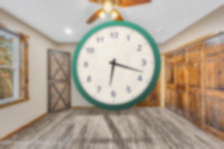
6h18
